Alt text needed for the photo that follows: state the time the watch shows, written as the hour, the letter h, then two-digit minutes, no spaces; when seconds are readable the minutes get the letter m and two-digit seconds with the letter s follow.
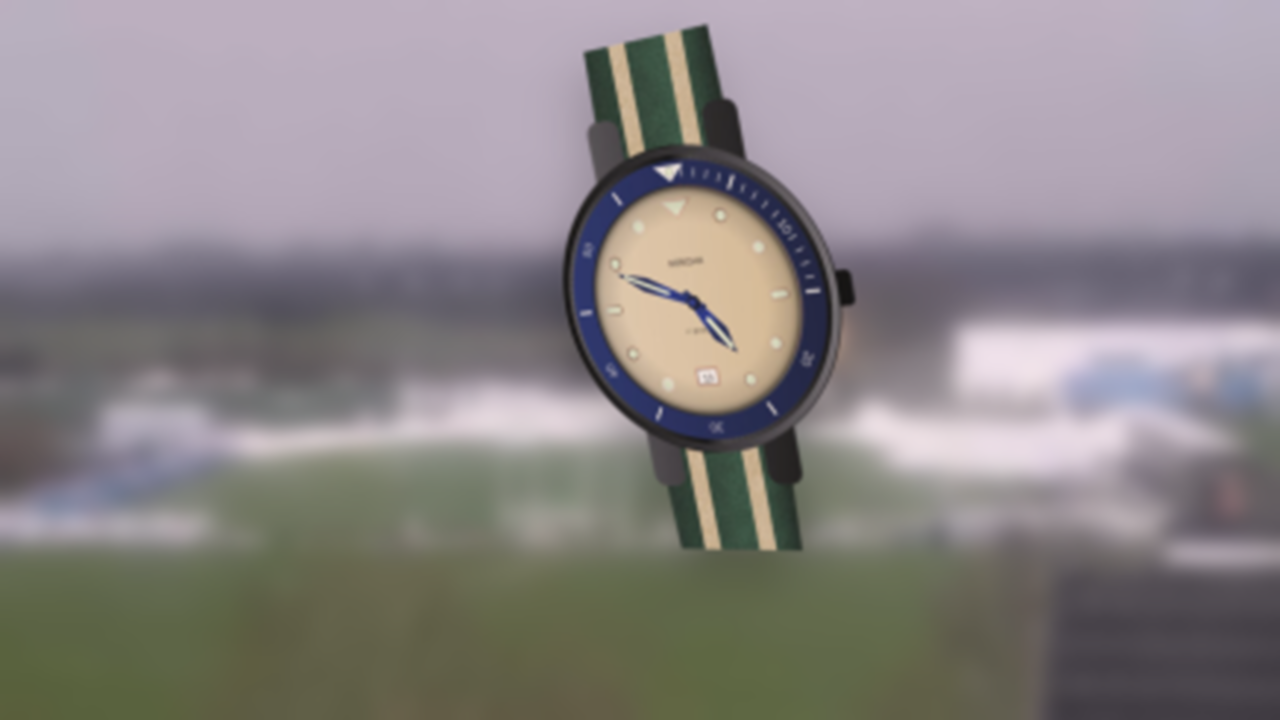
4h49
